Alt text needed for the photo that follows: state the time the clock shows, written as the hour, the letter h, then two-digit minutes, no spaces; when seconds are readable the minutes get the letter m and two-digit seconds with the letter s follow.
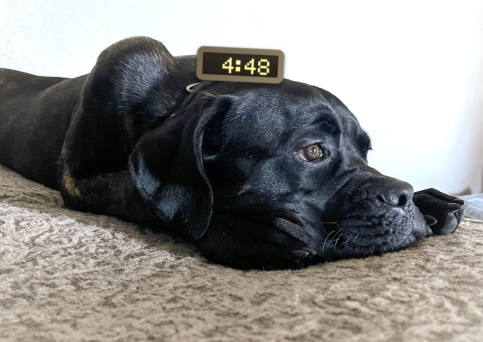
4h48
